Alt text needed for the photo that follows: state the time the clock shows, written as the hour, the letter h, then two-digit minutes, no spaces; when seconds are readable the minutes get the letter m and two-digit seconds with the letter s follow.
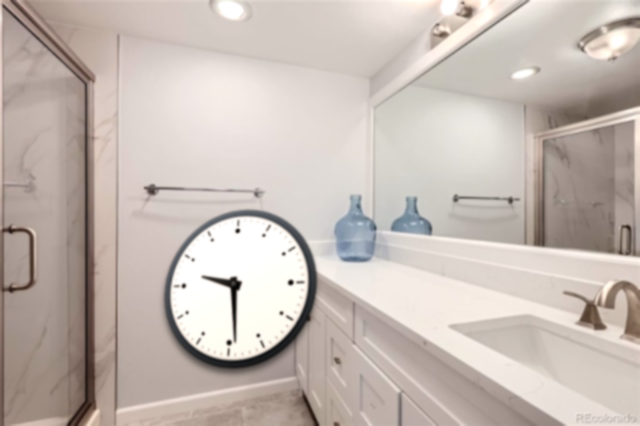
9h29
